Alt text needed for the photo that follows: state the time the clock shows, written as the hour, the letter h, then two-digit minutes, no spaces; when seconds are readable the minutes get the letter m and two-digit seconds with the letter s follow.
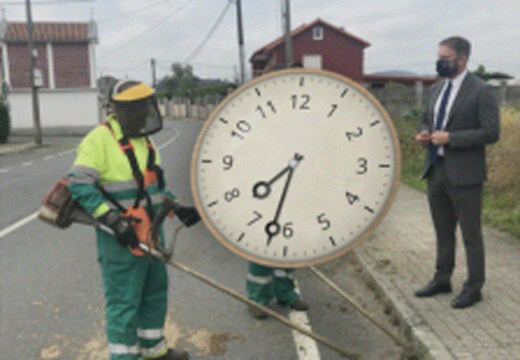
7h32
